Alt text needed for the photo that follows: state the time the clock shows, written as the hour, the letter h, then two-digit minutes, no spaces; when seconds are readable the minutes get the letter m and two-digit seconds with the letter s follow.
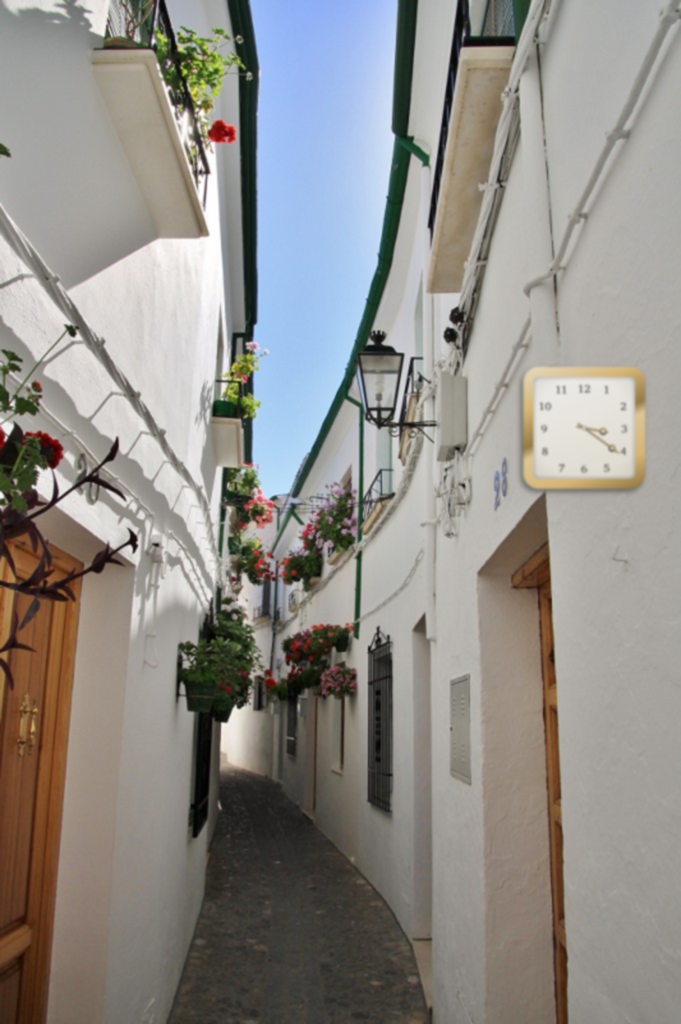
3h21
